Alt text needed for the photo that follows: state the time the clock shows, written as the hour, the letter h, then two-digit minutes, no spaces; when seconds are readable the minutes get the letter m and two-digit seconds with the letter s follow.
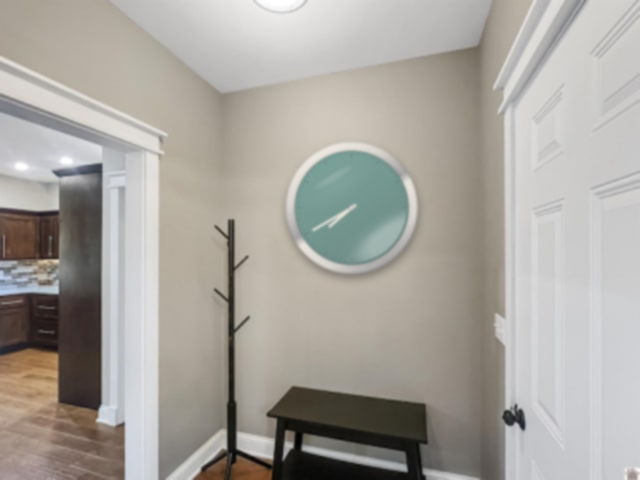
7h40
